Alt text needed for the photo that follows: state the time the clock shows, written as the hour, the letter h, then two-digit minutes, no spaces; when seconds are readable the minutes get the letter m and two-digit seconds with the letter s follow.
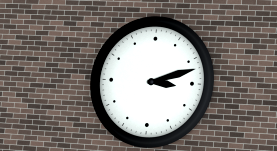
3h12
